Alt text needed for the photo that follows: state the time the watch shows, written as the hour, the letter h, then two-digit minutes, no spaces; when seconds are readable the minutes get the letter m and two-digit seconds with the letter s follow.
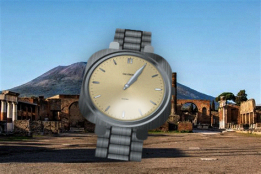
1h05
